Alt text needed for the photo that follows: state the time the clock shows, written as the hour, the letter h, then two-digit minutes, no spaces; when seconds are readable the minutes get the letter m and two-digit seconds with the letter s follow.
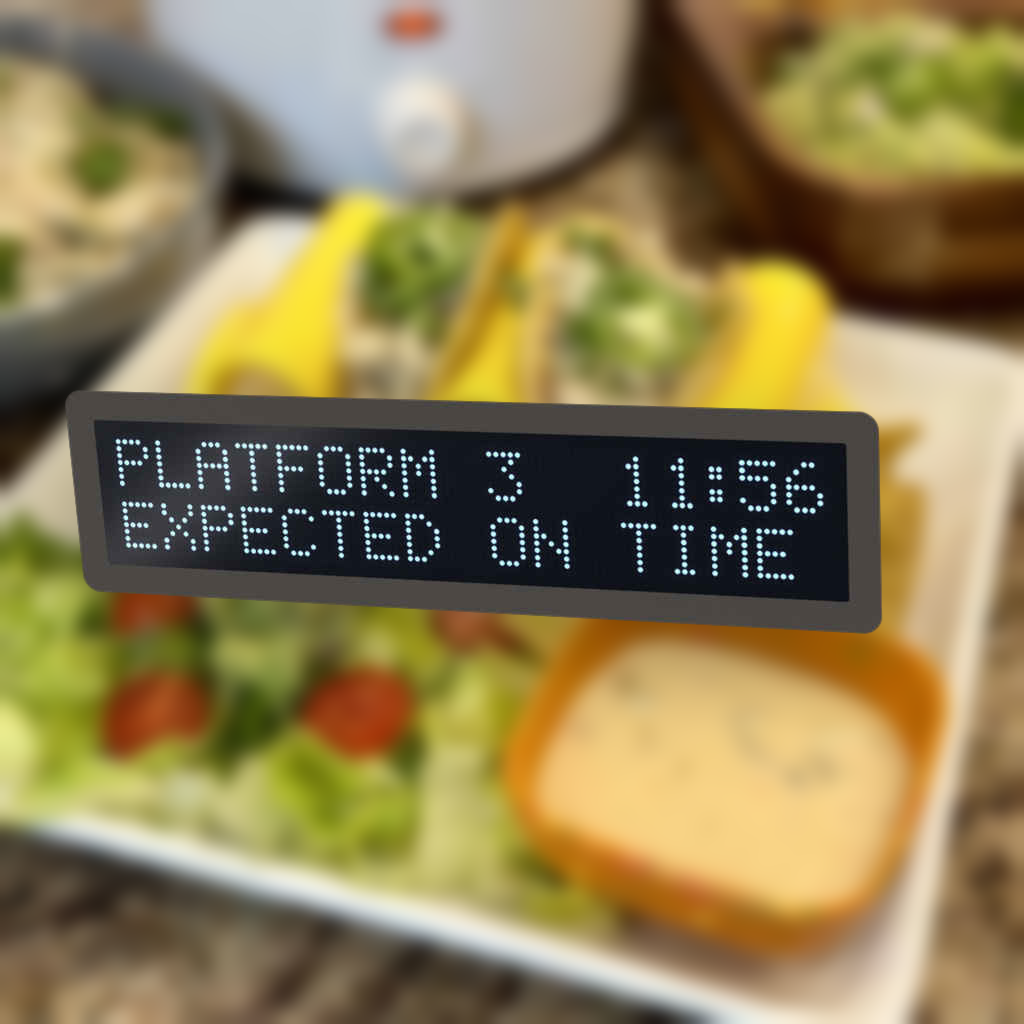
11h56
